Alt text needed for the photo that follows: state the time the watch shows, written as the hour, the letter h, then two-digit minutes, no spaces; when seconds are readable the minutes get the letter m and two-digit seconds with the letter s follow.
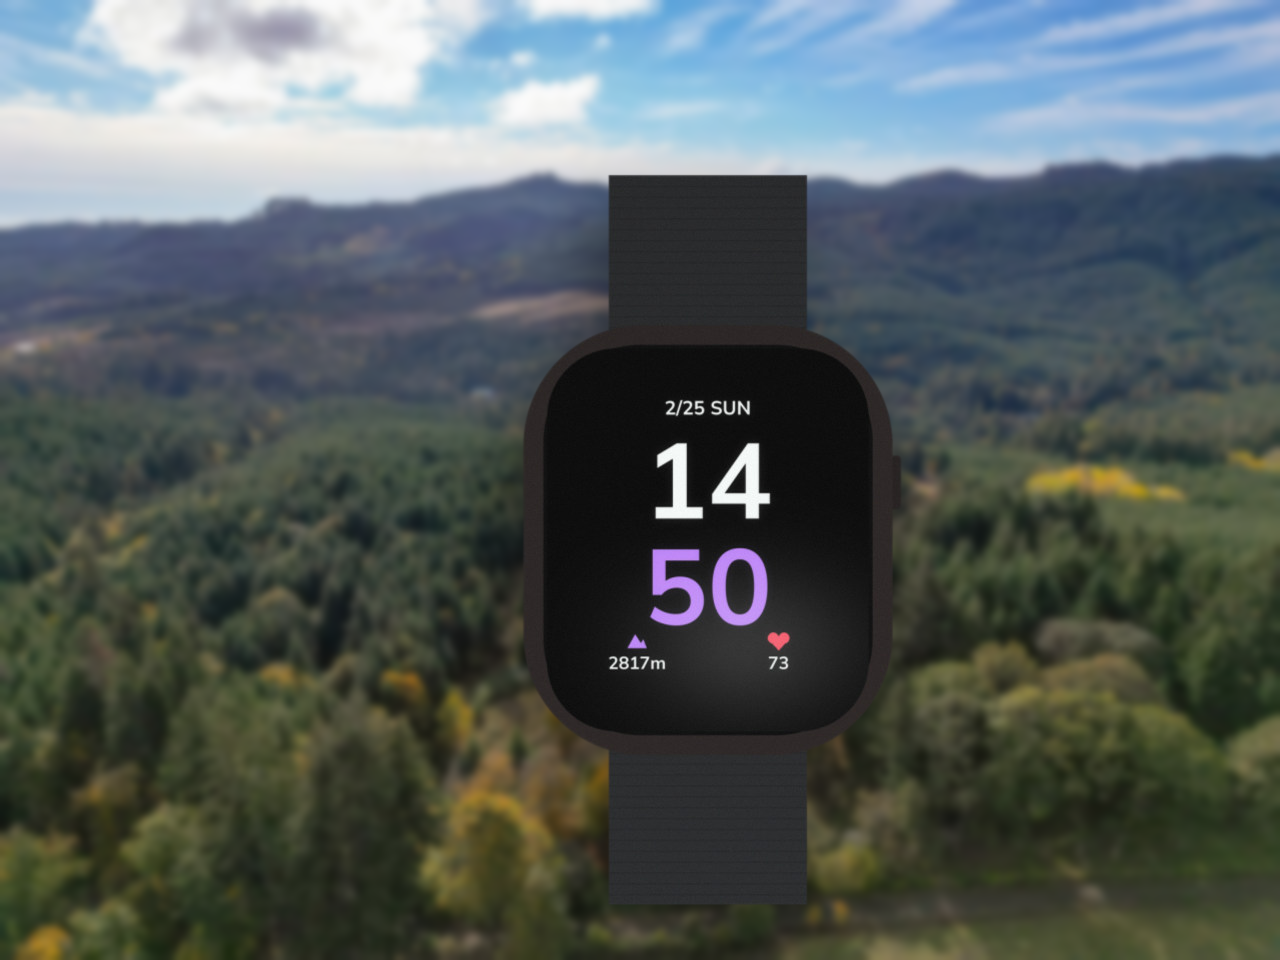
14h50
